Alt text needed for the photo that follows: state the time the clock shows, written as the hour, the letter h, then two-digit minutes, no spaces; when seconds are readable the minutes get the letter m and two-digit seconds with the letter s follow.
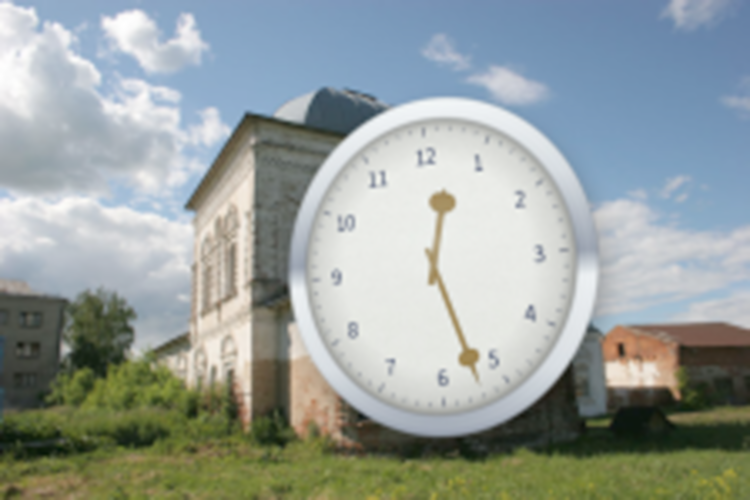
12h27
